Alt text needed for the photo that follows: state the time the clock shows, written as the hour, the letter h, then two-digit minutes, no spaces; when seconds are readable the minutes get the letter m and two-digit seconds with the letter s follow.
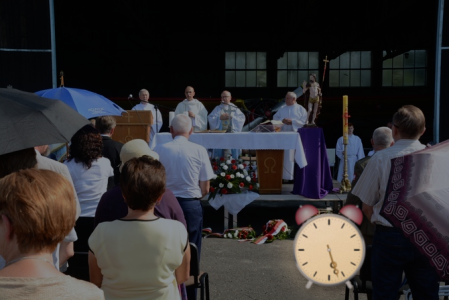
5h27
